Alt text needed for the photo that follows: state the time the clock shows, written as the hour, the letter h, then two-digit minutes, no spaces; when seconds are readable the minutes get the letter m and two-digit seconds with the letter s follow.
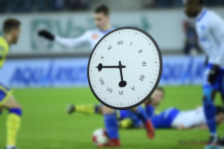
5h46
